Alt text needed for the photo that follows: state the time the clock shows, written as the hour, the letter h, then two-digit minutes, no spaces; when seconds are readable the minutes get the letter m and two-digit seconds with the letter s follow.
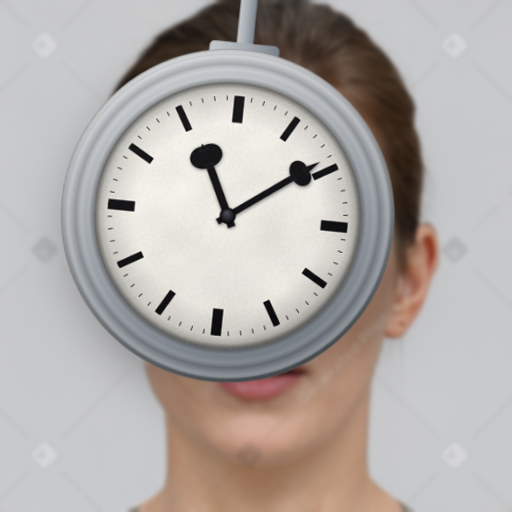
11h09
